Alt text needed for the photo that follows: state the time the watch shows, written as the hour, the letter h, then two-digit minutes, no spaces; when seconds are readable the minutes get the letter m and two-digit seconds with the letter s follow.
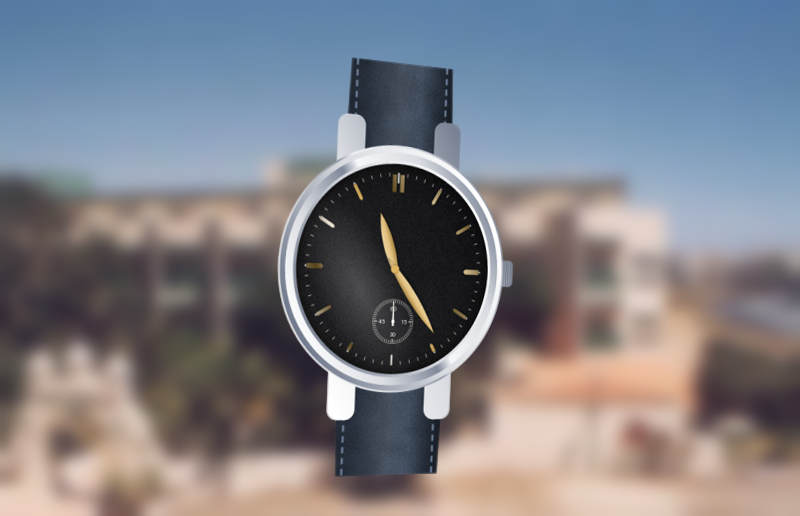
11h24
